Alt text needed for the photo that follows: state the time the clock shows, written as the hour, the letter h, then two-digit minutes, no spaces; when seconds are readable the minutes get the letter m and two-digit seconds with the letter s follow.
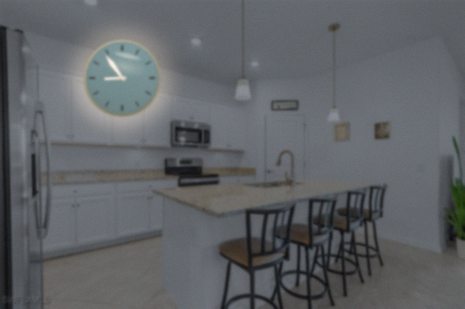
8h54
